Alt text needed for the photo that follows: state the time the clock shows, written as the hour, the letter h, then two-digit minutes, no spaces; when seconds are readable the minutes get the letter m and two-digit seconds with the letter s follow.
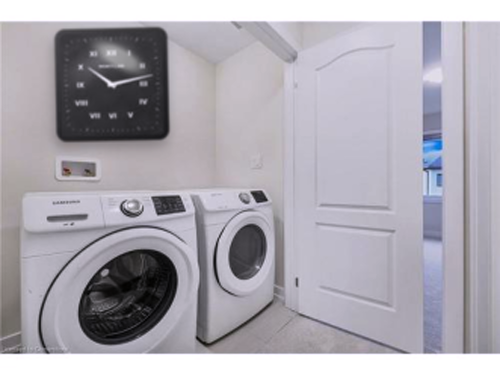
10h13
